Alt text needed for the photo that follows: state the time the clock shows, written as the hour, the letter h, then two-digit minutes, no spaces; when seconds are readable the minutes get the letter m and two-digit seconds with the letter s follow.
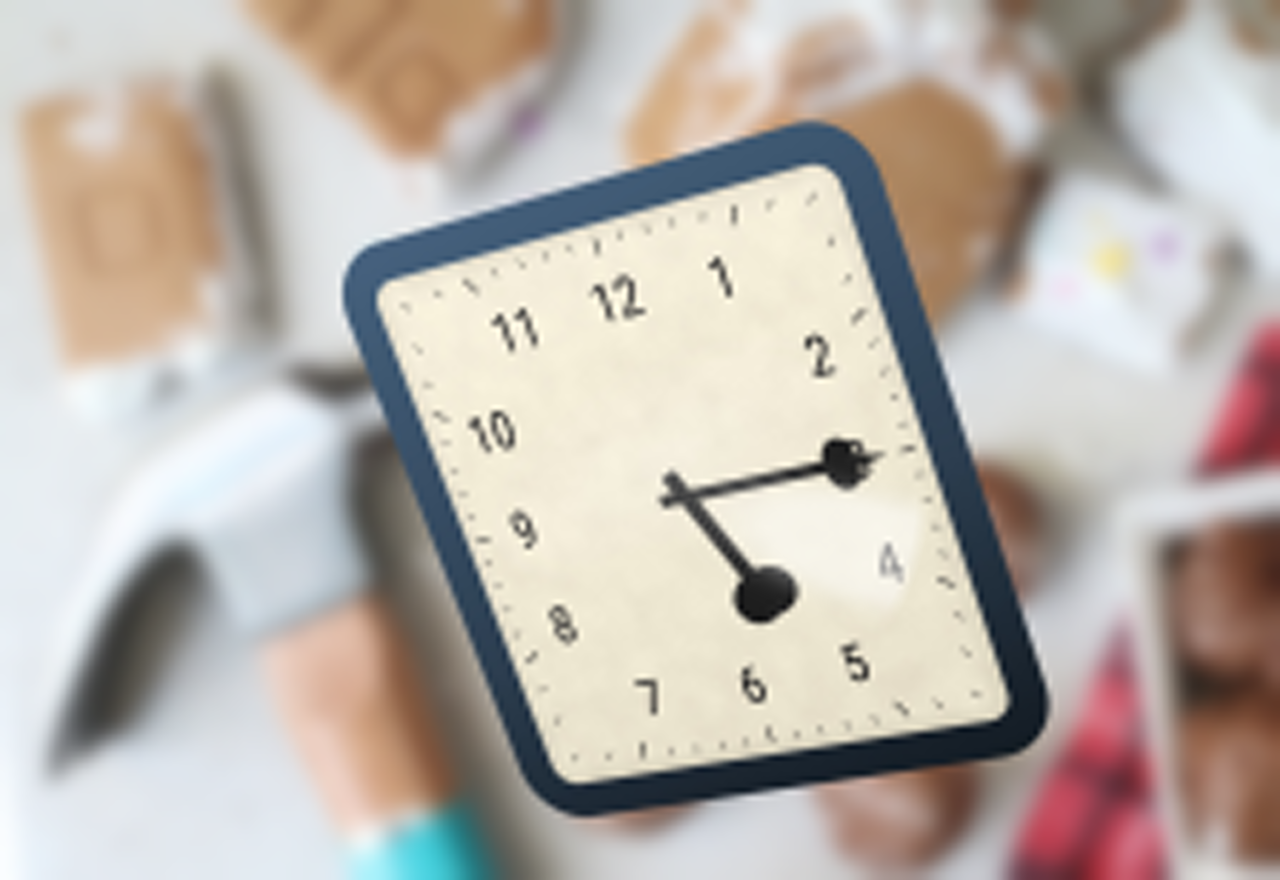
5h15
